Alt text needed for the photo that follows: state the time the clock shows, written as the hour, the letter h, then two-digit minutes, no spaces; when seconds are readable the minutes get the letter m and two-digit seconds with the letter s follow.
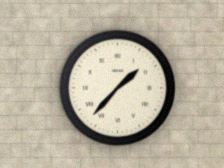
1h37
